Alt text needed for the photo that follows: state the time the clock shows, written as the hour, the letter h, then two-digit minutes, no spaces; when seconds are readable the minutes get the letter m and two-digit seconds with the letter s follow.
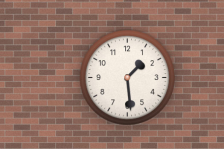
1h29
